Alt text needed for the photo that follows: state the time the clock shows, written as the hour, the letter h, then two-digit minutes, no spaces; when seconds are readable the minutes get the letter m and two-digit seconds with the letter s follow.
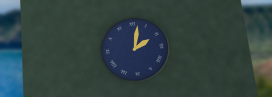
2h02
